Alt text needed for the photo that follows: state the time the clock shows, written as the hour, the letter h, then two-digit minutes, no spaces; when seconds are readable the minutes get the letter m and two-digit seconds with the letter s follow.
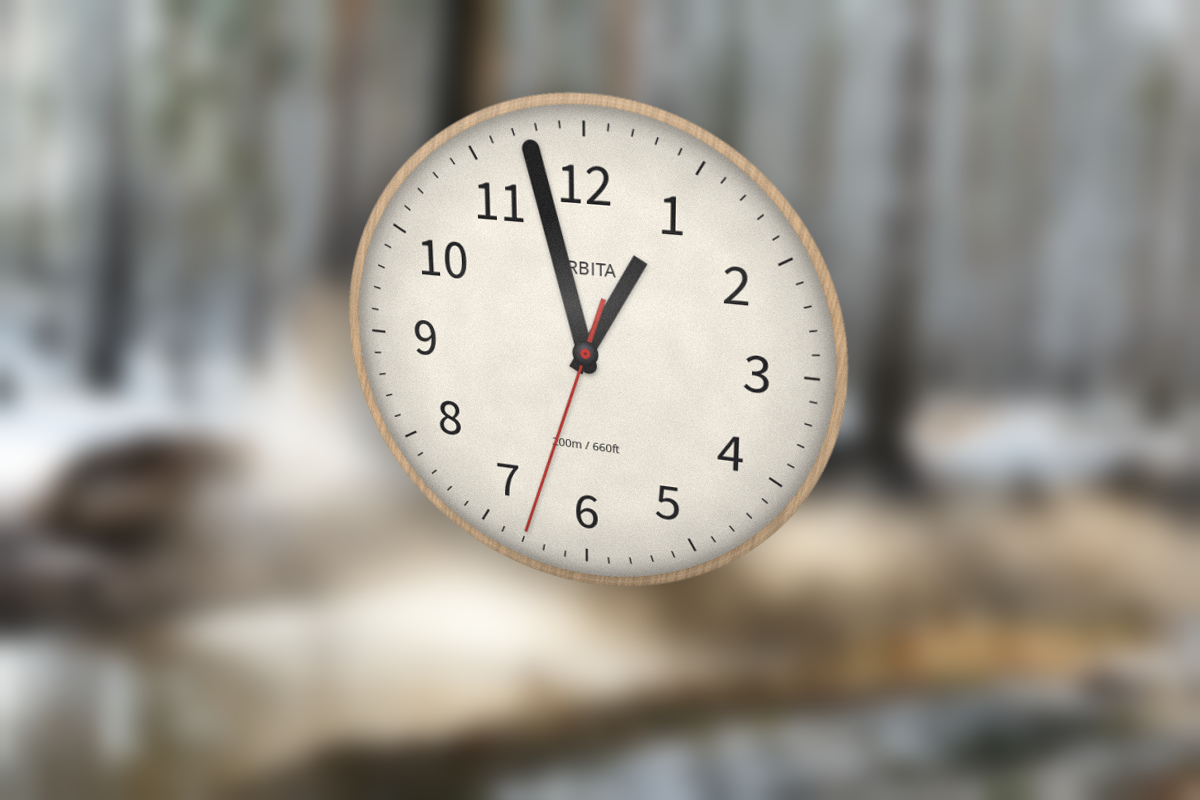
12h57m33s
